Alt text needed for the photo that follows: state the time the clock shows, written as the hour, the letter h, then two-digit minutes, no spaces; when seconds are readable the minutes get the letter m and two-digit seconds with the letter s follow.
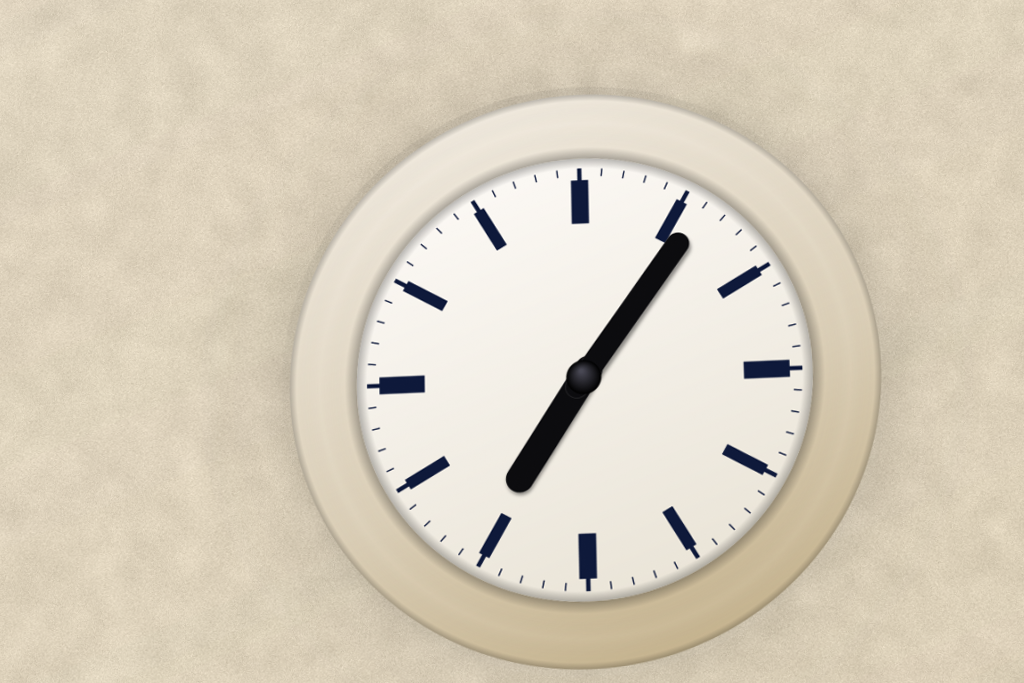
7h06
